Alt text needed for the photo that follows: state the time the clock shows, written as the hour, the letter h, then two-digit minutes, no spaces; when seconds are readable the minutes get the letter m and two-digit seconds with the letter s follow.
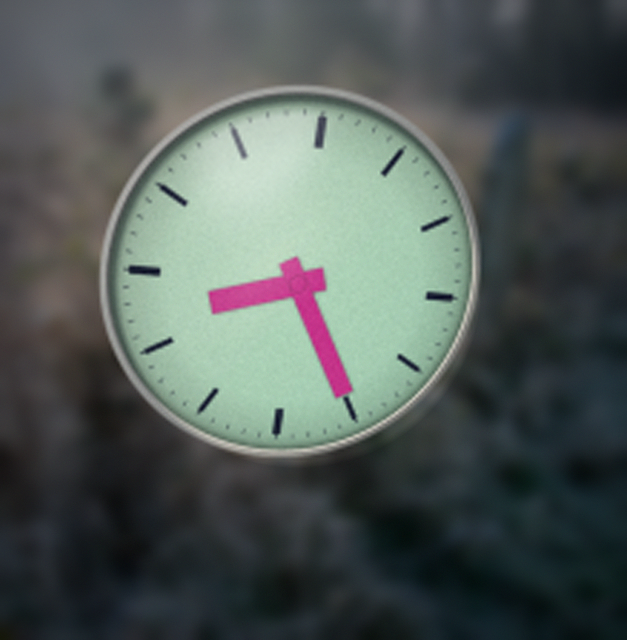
8h25
